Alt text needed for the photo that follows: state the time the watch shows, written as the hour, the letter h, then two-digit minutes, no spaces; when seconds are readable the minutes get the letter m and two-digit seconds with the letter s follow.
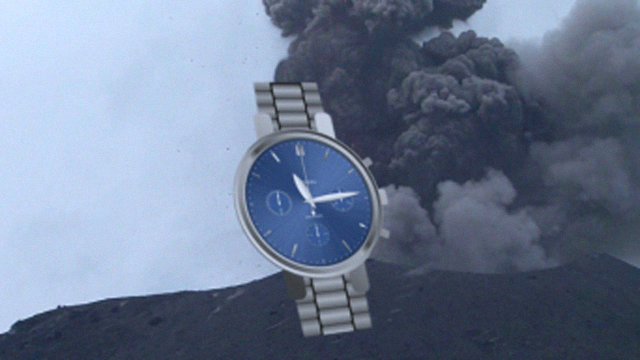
11h14
